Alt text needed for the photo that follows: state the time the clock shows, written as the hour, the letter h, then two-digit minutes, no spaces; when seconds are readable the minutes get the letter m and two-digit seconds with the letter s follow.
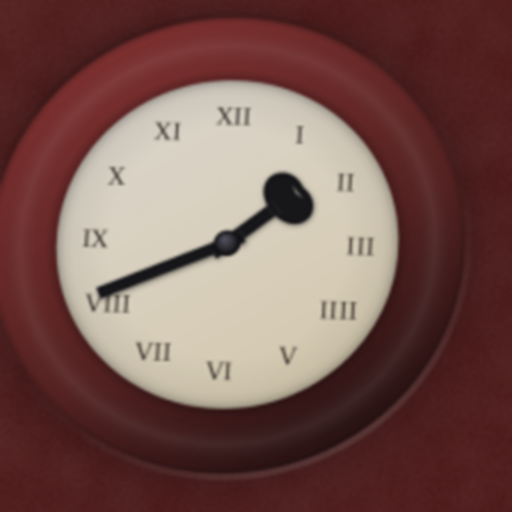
1h41
